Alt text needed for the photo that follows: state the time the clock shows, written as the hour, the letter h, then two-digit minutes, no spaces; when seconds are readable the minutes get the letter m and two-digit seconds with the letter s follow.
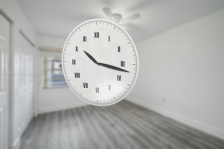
10h17
